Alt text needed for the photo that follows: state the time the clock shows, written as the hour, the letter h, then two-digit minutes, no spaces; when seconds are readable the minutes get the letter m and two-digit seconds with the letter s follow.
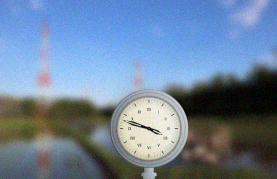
3h48
